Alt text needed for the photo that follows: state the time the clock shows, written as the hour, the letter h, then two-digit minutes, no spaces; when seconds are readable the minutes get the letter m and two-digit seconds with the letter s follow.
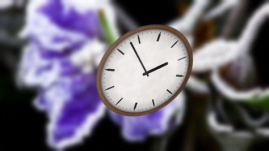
1h53
